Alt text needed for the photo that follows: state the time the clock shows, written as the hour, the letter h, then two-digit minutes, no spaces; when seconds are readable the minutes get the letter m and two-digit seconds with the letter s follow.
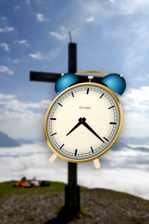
7h21
